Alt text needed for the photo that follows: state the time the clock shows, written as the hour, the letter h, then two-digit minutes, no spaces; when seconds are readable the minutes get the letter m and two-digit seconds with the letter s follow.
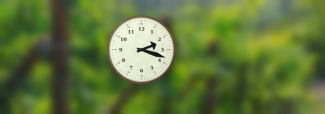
2h18
